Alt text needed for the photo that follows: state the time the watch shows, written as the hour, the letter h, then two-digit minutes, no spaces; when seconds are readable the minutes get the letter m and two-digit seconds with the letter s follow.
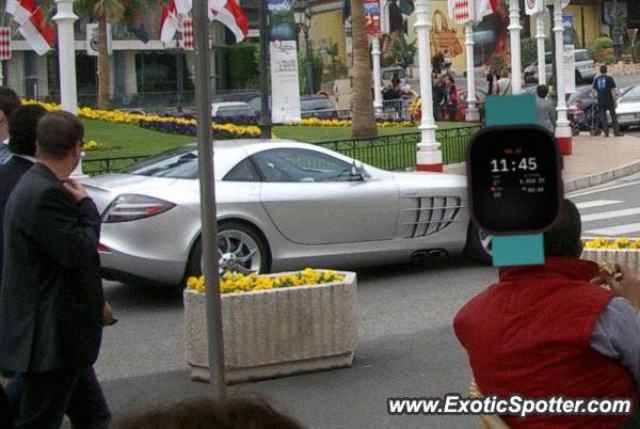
11h45
